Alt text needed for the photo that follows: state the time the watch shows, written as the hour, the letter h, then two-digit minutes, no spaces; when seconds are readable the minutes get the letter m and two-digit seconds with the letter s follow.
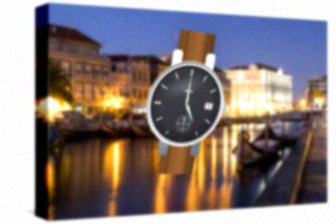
5h00
